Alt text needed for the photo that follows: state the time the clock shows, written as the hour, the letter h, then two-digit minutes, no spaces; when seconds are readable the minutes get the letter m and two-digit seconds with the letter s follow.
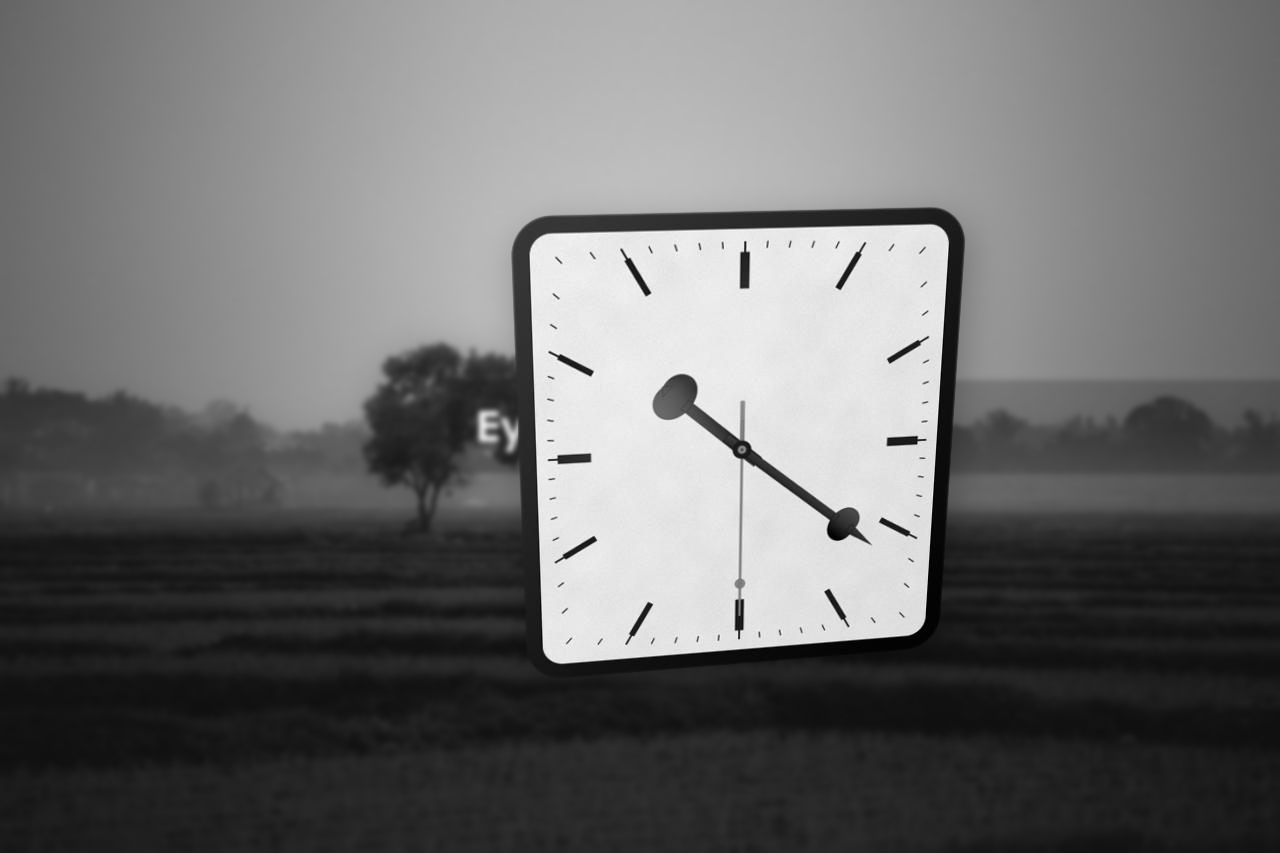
10h21m30s
